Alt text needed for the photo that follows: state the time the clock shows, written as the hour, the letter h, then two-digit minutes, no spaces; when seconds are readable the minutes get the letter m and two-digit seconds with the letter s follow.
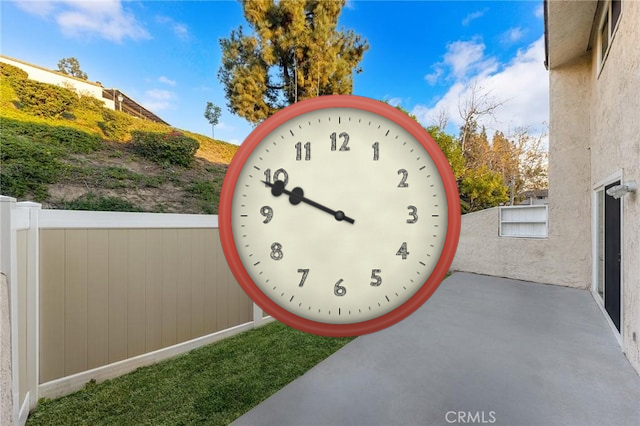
9h49
